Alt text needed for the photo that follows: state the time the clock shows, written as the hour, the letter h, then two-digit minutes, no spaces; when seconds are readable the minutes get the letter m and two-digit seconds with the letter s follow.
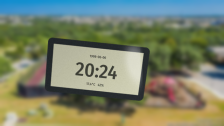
20h24
